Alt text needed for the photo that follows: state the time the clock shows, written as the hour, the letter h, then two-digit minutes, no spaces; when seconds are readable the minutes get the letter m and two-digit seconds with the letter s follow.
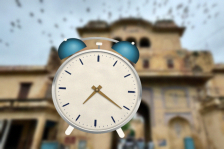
7h21
